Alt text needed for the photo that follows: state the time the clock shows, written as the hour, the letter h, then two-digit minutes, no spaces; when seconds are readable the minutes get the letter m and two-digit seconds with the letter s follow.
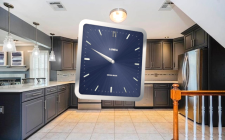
9h49
